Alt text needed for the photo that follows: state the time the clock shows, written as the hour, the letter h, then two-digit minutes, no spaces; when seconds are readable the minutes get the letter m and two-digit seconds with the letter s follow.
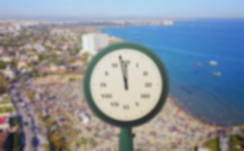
11h58
